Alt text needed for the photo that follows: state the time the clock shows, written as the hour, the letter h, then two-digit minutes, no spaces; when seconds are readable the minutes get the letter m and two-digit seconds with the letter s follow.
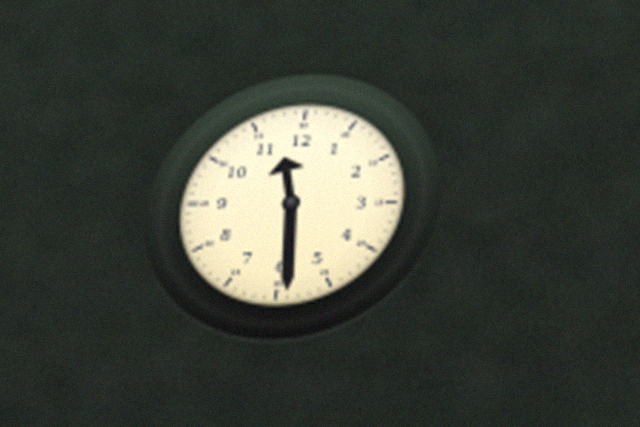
11h29
